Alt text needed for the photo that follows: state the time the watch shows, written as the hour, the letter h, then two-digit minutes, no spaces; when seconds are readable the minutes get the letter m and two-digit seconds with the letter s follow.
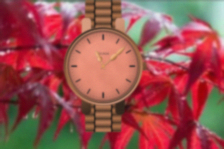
11h08
